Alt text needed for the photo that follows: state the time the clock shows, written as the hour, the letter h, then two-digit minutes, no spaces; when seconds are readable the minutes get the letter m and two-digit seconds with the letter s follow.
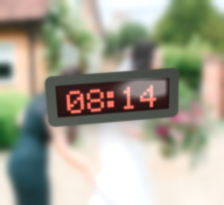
8h14
